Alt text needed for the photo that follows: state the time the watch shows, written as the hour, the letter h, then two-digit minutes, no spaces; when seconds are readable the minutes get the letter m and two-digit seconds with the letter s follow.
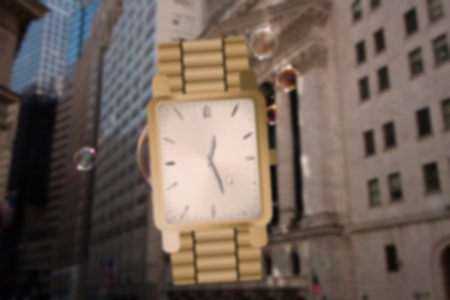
12h27
